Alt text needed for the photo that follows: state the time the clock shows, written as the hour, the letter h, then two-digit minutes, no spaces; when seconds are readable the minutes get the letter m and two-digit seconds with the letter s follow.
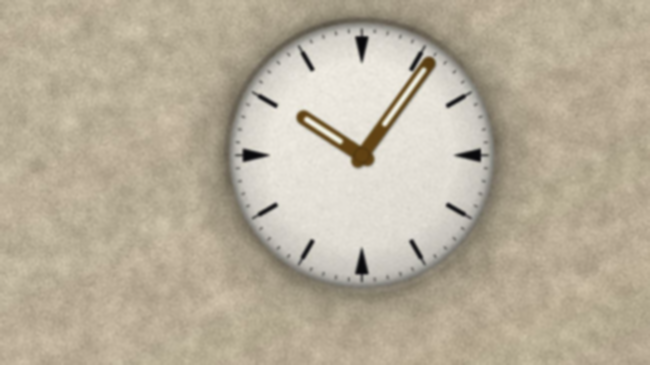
10h06
